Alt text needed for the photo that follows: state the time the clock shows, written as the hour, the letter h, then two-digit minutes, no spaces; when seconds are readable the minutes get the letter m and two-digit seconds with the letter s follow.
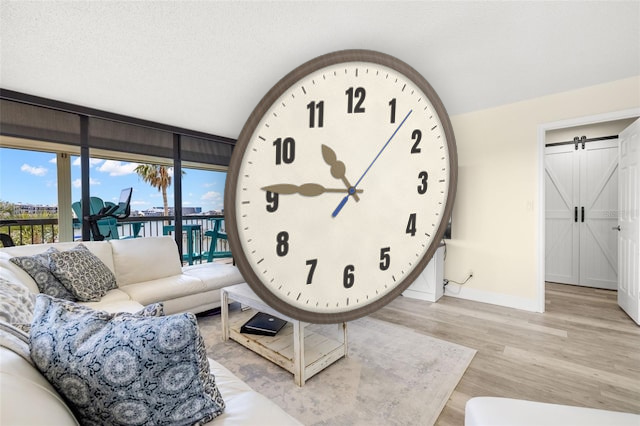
10h46m07s
